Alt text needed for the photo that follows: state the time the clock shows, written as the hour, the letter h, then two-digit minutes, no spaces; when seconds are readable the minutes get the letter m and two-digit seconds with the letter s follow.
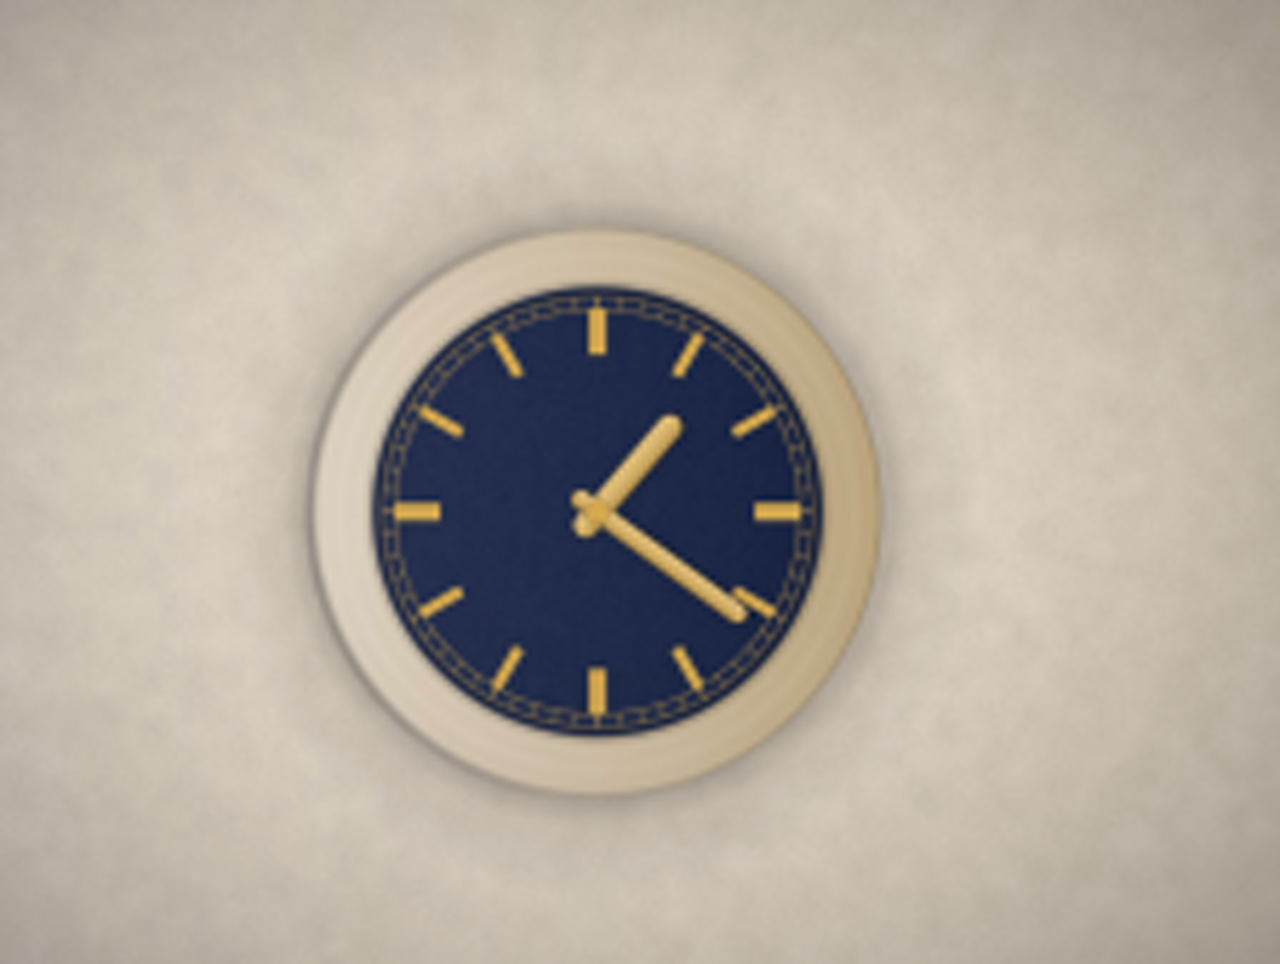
1h21
